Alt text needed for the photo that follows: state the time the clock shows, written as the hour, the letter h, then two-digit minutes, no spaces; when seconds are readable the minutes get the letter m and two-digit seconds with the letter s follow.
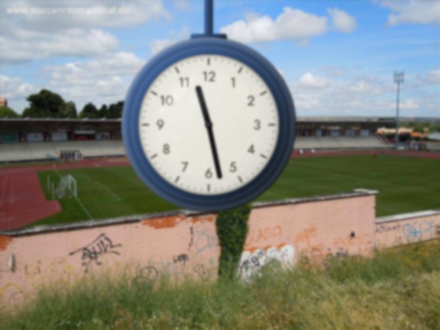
11h28
